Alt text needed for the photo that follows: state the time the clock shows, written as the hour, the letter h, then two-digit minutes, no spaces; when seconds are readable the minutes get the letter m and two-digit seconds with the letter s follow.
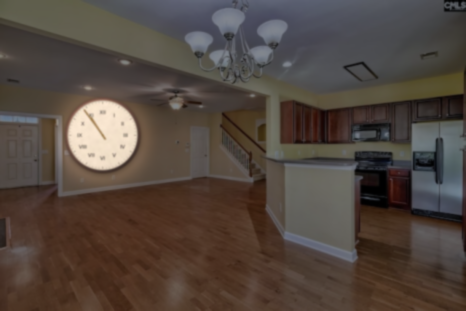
10h54
